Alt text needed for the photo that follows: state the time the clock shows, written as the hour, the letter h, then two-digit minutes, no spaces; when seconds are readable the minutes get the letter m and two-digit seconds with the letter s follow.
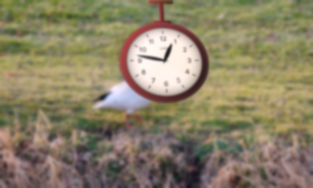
12h47
